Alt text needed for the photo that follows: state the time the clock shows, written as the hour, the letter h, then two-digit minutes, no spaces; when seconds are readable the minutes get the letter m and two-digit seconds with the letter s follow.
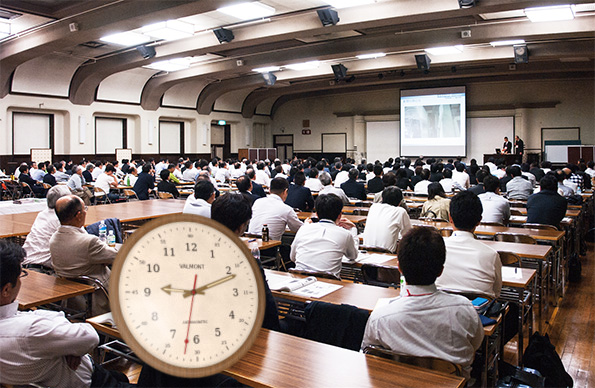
9h11m32s
